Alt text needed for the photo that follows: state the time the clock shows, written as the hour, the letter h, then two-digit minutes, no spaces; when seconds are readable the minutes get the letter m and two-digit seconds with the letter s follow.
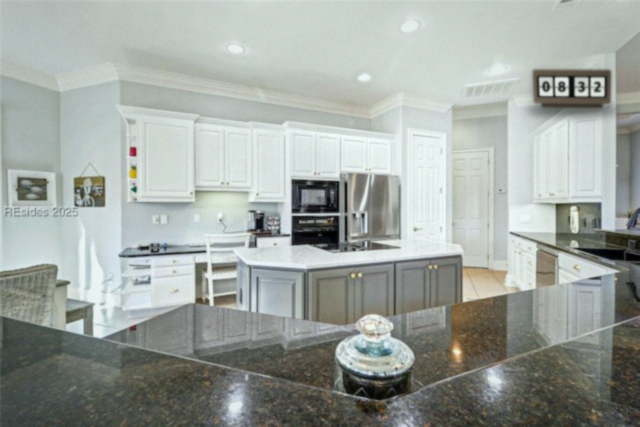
8h32
